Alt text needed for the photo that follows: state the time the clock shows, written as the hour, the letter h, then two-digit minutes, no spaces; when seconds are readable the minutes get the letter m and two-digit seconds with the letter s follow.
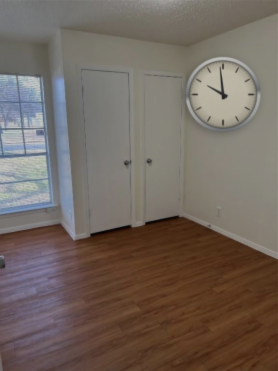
9h59
